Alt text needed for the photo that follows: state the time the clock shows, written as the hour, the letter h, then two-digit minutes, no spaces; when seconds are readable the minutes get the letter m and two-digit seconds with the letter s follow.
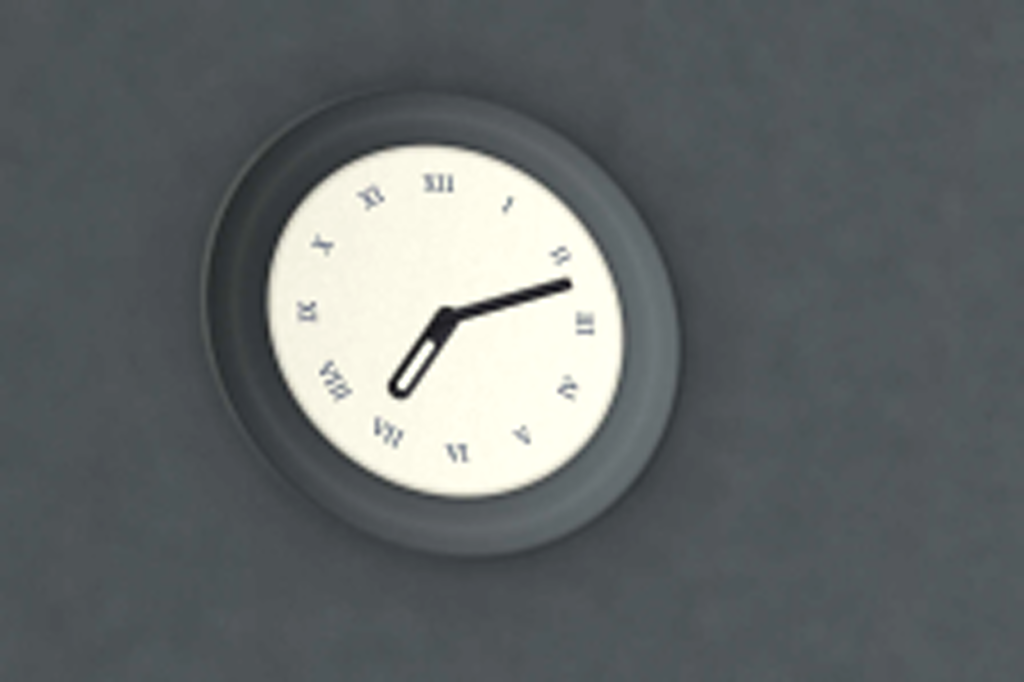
7h12
